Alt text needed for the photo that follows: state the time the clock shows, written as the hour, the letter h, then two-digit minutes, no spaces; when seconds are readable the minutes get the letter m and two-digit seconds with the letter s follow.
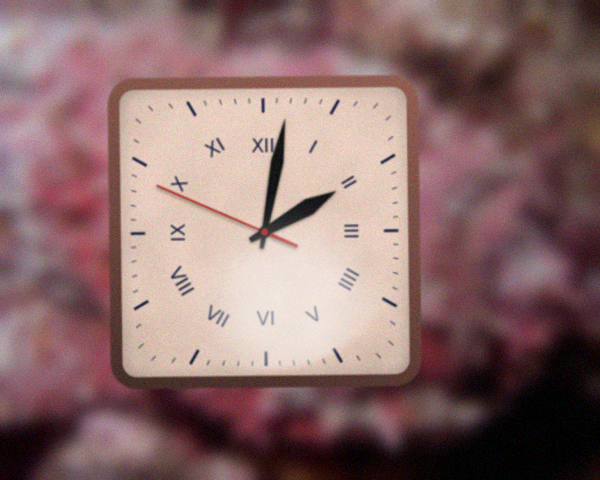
2h01m49s
